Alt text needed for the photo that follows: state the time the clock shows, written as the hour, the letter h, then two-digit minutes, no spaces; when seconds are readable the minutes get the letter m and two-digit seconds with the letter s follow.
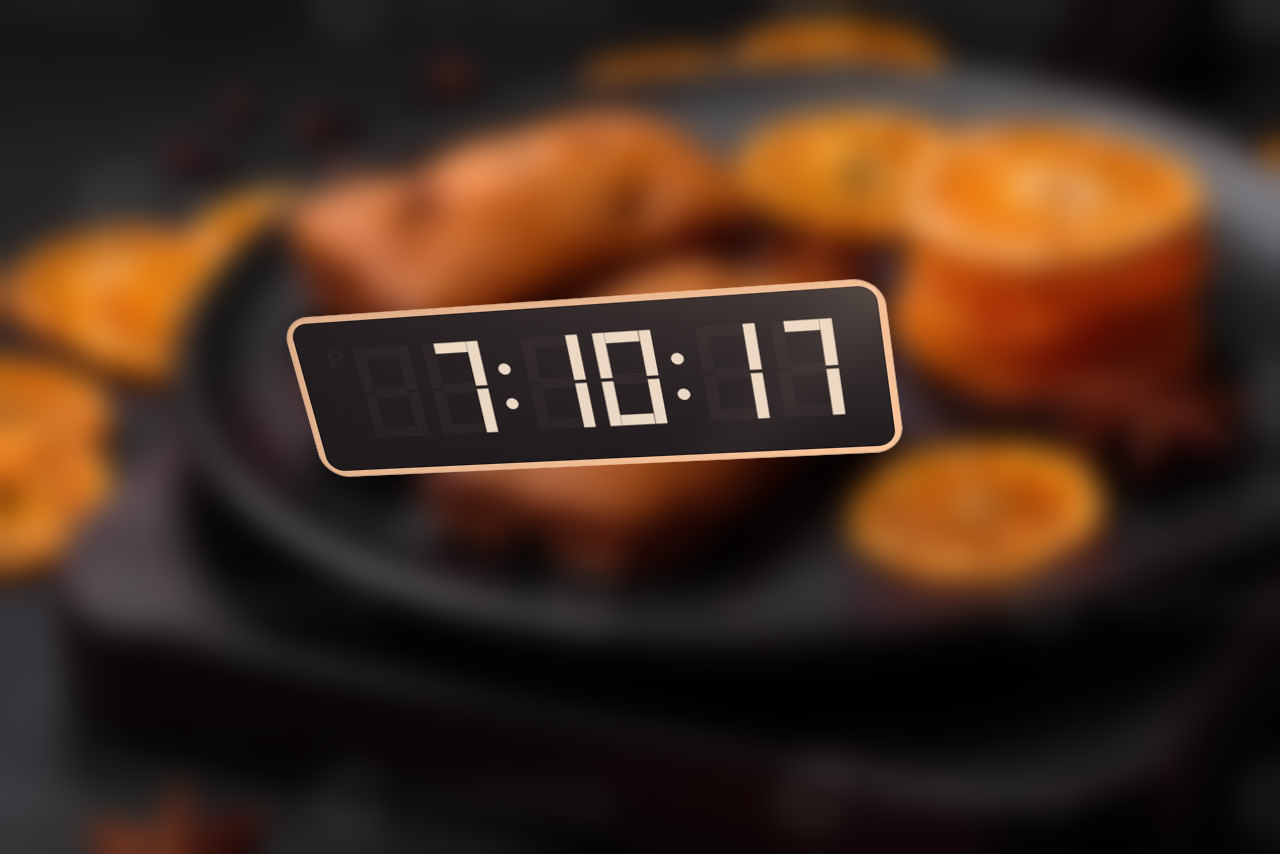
7h10m17s
